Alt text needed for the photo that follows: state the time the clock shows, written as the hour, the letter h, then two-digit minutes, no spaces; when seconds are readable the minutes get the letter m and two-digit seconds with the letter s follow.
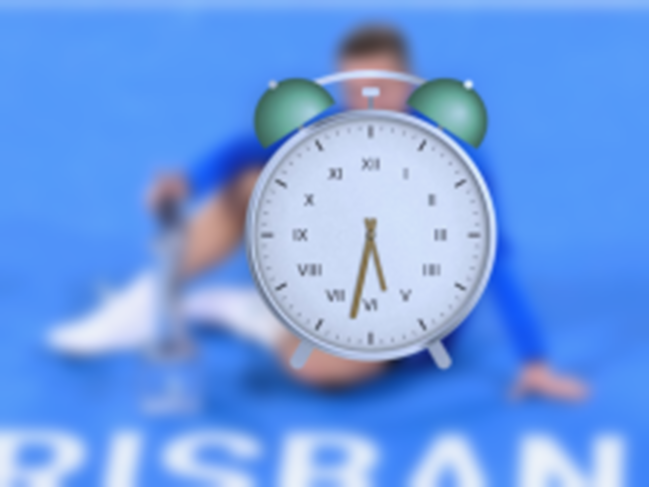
5h32
